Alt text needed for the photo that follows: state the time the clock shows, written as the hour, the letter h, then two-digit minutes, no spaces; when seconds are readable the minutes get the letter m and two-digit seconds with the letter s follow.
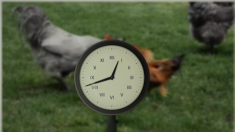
12h42
